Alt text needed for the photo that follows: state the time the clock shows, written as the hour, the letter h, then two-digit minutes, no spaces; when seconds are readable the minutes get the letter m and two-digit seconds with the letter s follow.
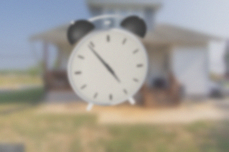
4h54
